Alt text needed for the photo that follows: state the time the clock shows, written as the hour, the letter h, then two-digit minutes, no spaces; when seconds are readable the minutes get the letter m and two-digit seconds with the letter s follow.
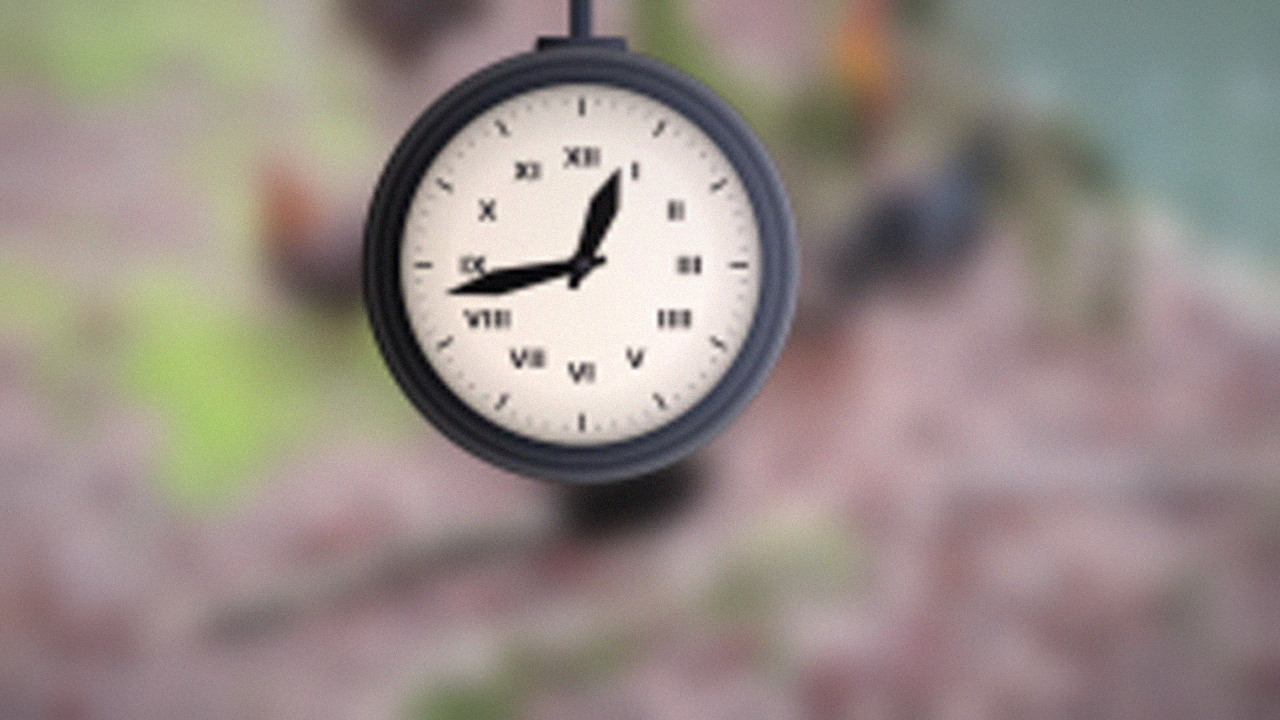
12h43
